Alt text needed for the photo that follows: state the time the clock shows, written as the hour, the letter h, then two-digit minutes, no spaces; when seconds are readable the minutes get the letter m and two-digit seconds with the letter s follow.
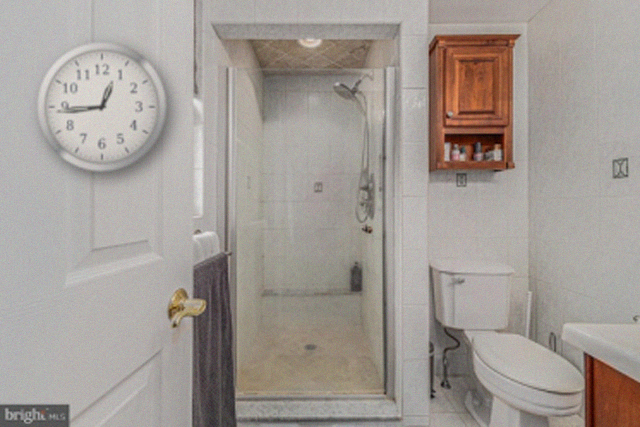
12h44
